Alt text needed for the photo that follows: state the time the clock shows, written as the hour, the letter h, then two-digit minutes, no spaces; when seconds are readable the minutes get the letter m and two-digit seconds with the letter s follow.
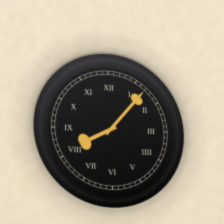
8h07
